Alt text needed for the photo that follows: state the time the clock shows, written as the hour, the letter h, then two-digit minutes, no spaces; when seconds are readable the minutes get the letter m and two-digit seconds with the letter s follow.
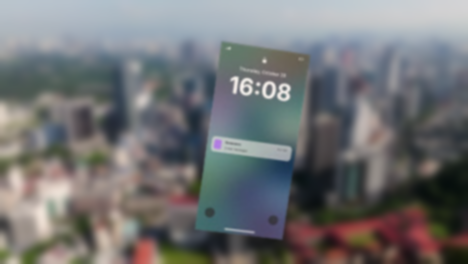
16h08
